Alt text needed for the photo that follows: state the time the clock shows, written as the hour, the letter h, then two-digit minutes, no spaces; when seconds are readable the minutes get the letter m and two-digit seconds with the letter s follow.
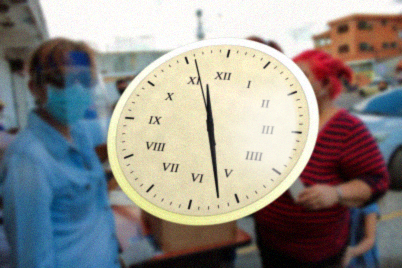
11h26m56s
